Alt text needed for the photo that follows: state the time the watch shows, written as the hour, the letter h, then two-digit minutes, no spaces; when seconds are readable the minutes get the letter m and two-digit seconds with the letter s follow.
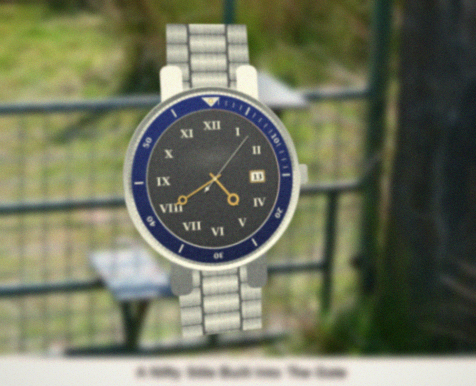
4h40m07s
